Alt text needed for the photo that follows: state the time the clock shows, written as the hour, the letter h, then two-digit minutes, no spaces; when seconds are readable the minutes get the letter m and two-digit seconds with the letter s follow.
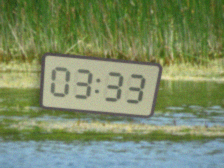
3h33
